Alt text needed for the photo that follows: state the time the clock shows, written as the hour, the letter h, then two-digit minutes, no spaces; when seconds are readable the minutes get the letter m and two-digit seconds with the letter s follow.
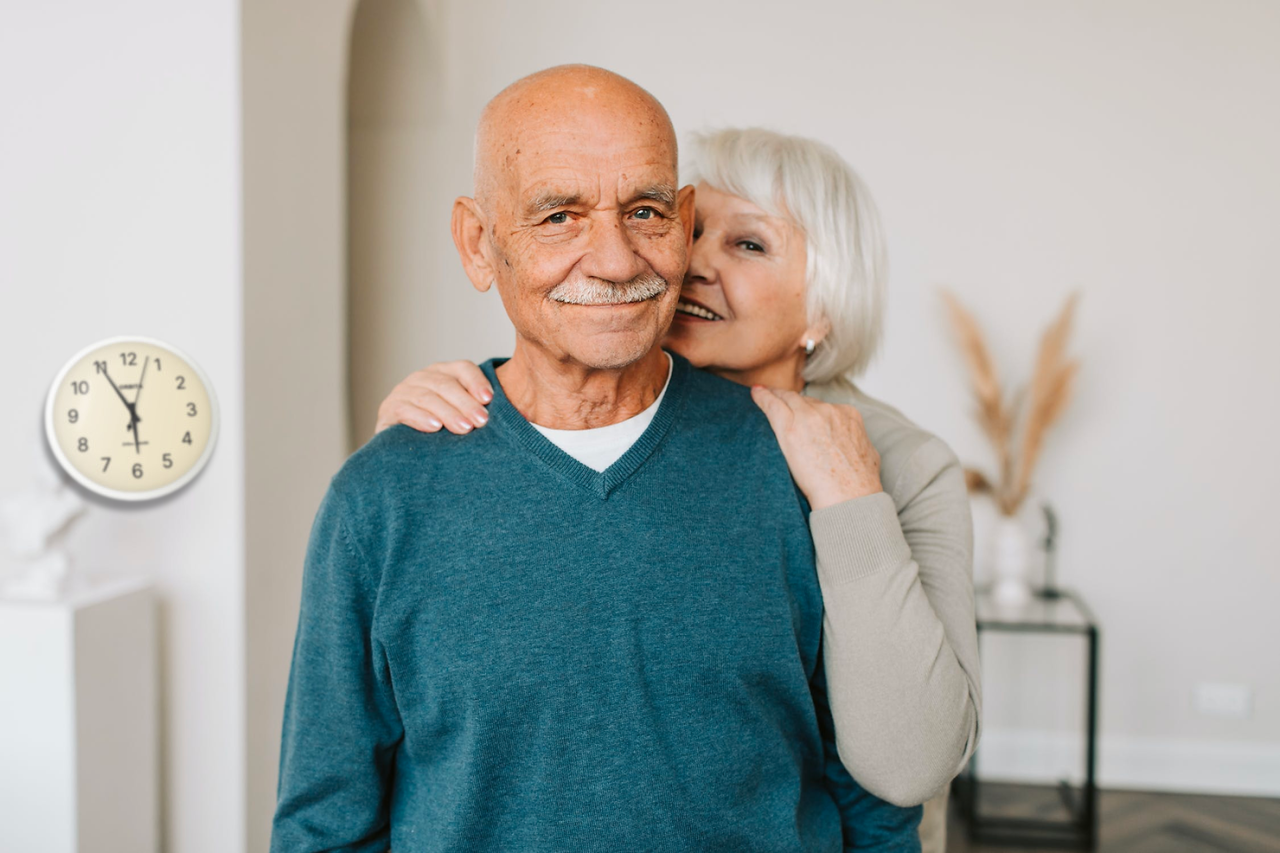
5h55m03s
